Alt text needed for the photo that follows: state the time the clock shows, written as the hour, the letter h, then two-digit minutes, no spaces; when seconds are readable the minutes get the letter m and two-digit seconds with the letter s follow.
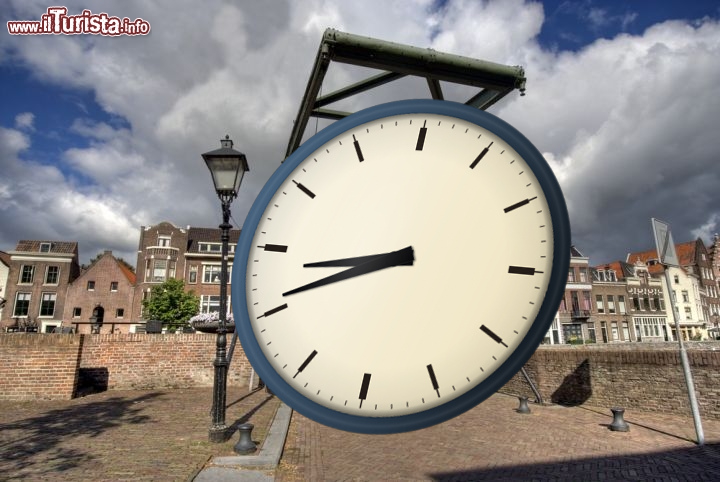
8h41
